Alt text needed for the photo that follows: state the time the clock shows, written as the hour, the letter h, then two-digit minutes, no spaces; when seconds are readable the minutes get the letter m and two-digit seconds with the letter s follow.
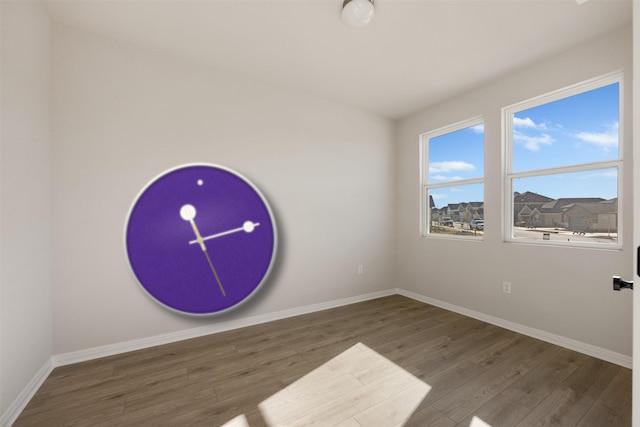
11h12m26s
